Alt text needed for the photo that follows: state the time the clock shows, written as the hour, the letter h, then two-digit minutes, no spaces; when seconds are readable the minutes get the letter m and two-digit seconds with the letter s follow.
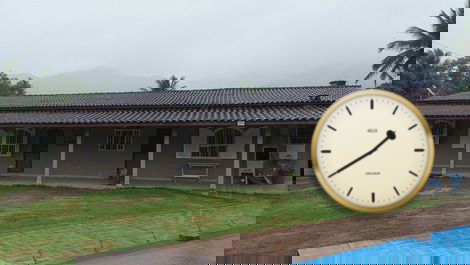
1h40
